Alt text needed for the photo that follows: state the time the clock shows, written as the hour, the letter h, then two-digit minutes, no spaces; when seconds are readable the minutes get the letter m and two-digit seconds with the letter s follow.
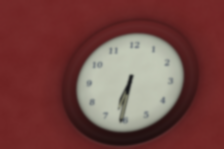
6h31
